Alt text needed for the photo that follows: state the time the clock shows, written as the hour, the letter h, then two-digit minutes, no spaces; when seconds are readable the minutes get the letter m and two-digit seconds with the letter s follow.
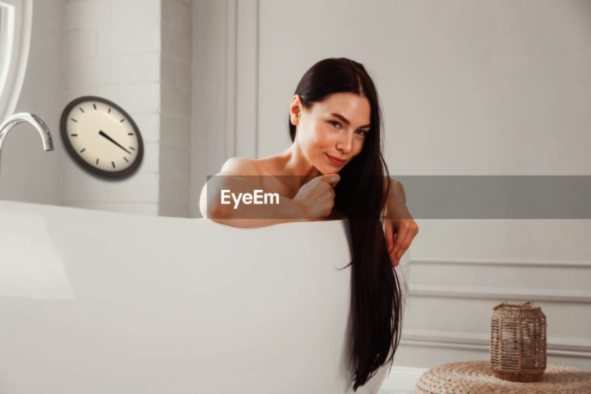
4h22
